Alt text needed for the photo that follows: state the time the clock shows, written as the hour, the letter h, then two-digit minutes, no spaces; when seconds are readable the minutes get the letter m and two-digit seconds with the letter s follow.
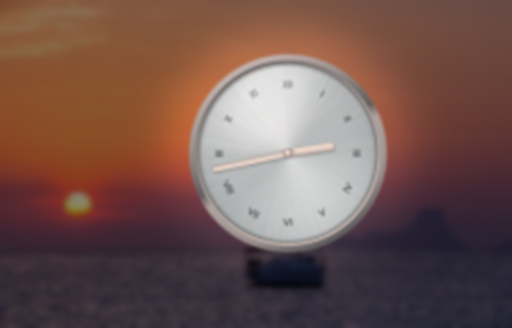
2h43
